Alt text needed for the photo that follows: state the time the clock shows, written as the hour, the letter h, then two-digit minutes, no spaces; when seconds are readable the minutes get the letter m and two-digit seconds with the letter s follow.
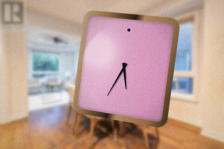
5h34
